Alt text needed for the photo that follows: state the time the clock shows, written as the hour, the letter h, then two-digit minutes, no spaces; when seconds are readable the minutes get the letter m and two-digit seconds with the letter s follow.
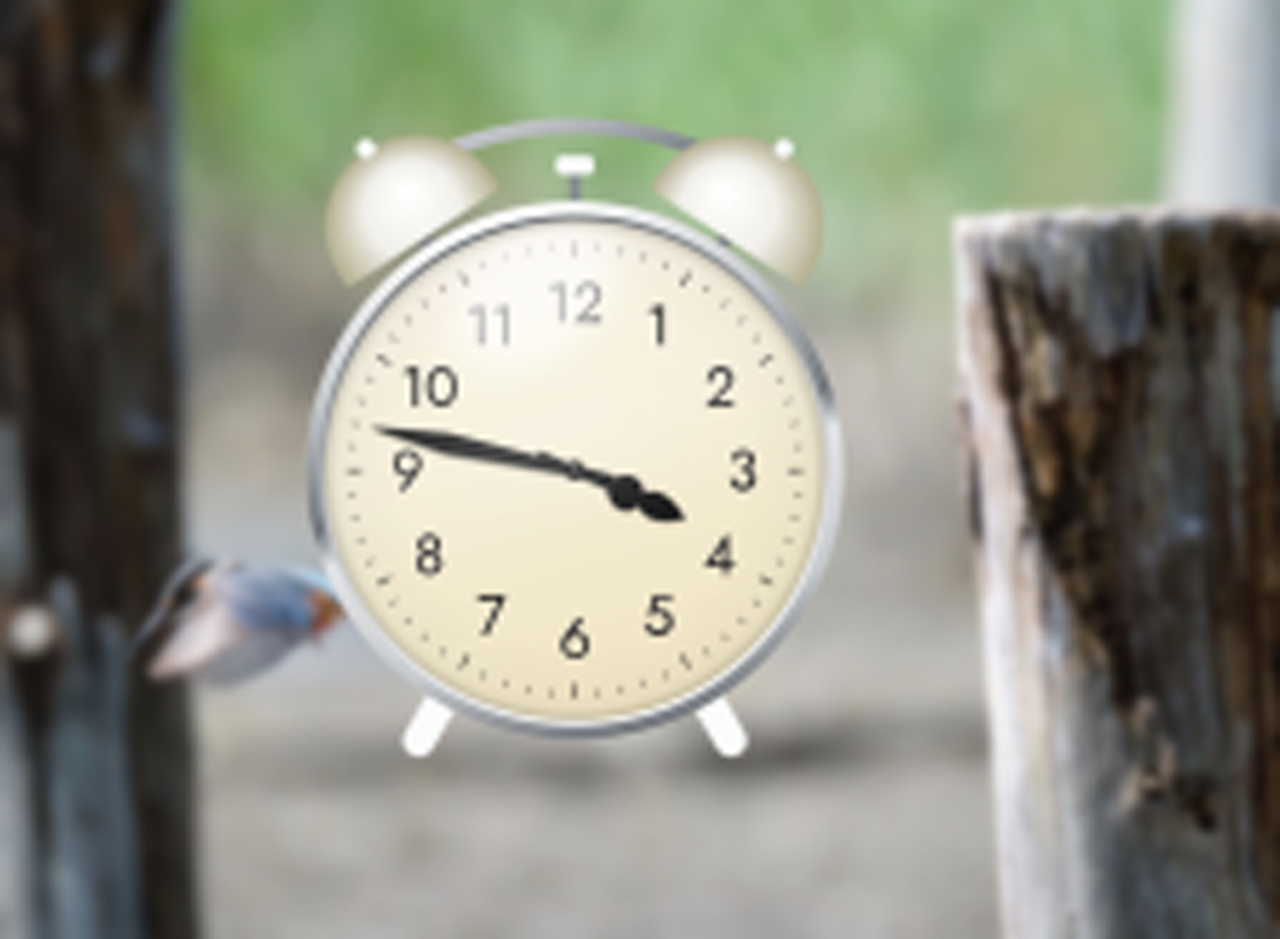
3h47
